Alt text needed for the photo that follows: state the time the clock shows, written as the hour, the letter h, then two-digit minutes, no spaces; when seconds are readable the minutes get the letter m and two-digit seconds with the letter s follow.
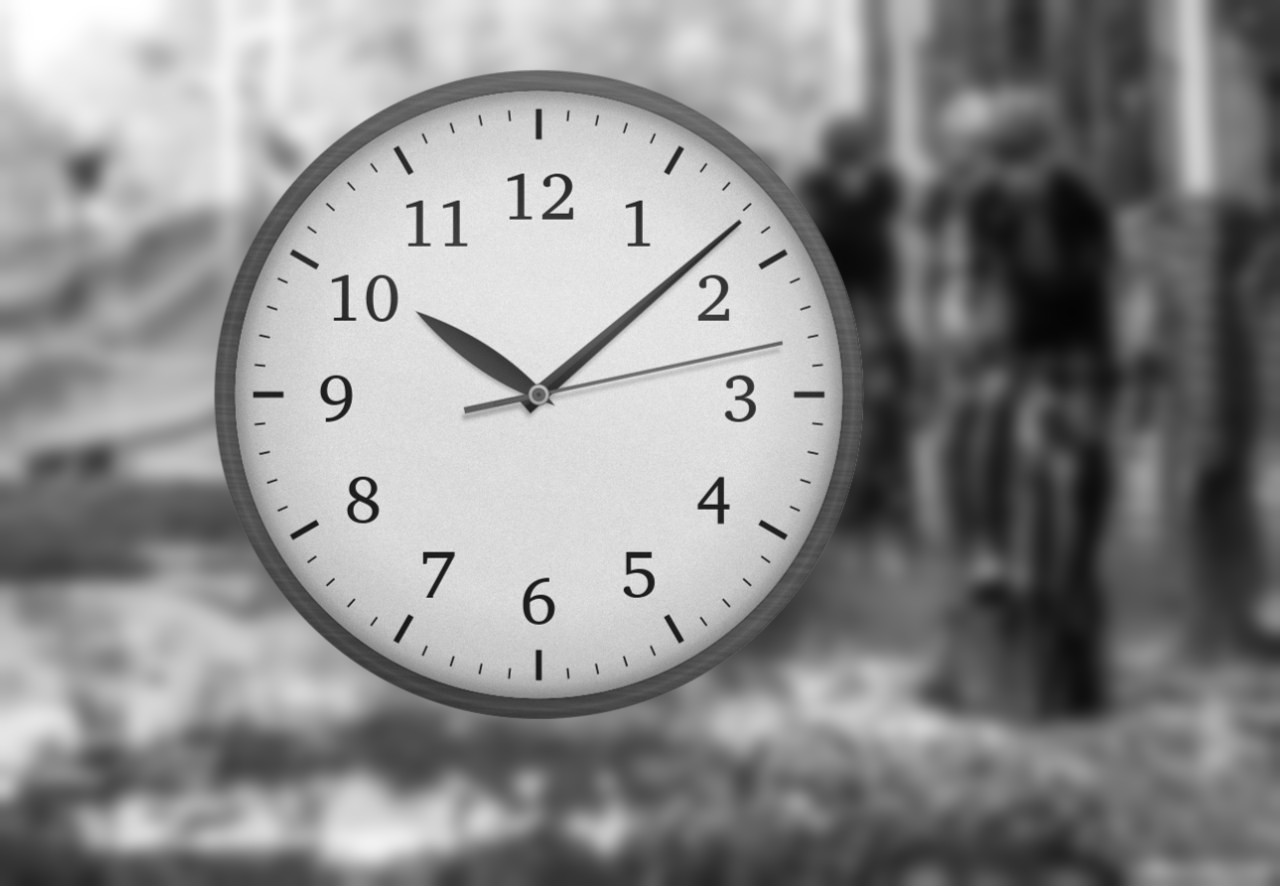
10h08m13s
